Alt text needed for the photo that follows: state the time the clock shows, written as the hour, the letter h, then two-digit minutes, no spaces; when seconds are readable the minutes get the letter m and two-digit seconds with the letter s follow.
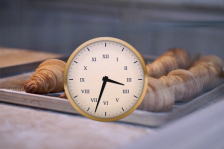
3h33
